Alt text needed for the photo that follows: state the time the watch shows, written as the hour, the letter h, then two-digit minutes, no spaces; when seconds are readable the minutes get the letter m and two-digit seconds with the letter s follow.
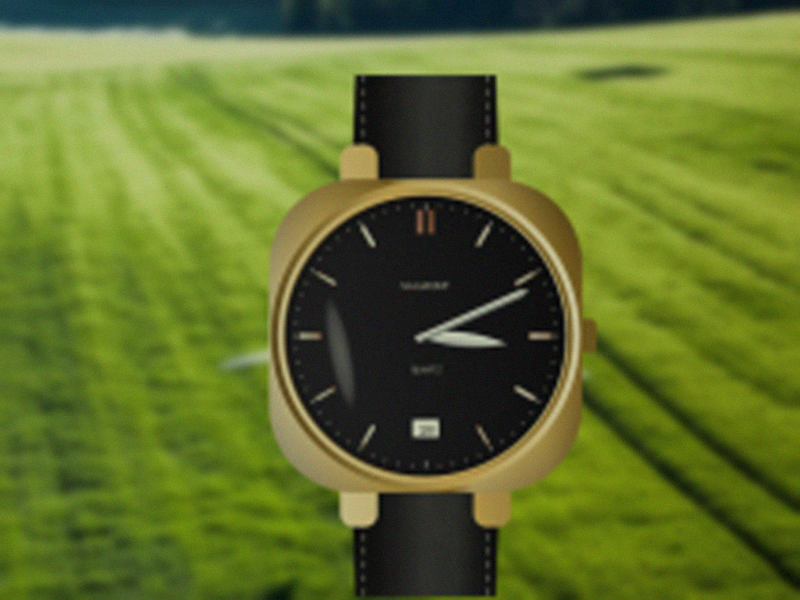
3h11
